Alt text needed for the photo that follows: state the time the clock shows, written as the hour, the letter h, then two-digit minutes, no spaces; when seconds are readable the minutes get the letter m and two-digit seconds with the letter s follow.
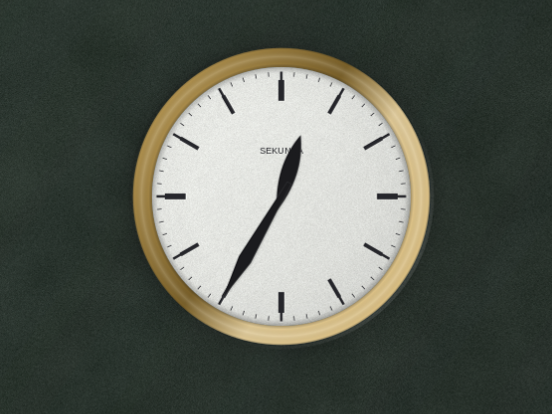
12h35
